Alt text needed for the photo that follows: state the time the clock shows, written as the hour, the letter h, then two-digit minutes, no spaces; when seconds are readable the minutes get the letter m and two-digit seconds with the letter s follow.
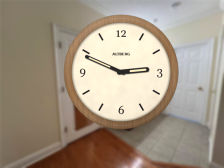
2h49
